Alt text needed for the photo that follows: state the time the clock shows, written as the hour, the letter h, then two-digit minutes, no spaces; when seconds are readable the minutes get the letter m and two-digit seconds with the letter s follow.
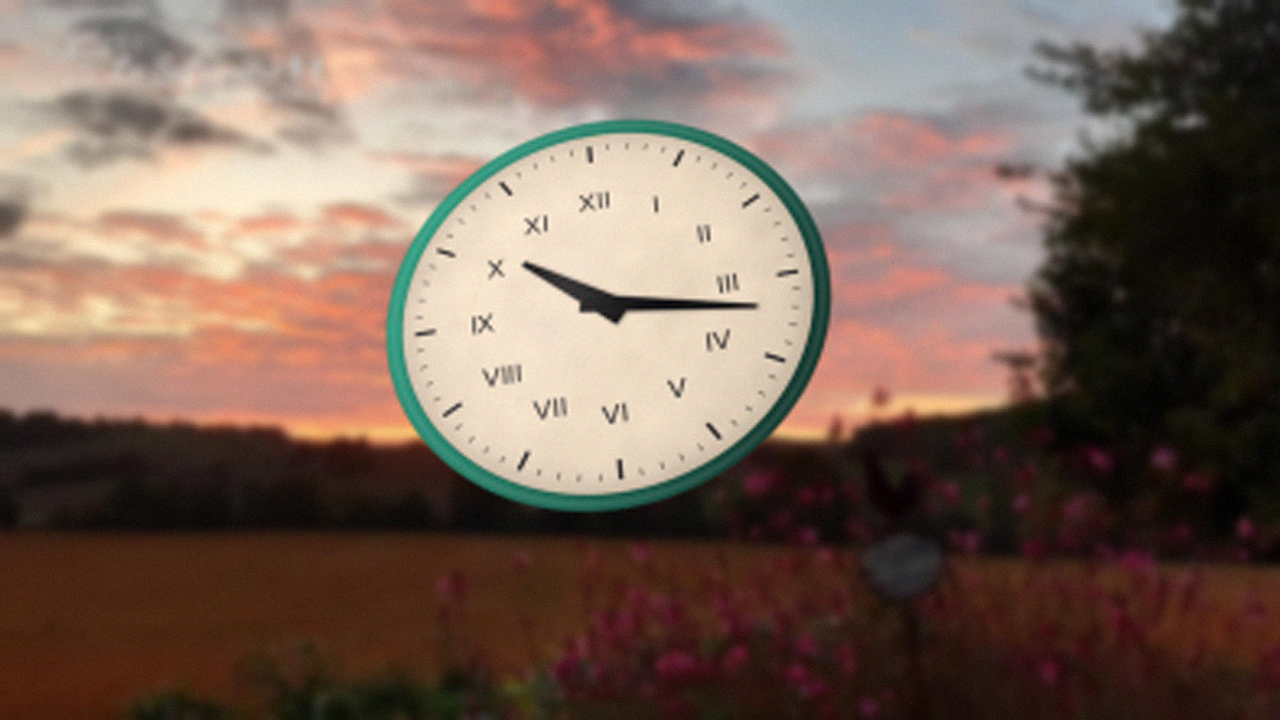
10h17
